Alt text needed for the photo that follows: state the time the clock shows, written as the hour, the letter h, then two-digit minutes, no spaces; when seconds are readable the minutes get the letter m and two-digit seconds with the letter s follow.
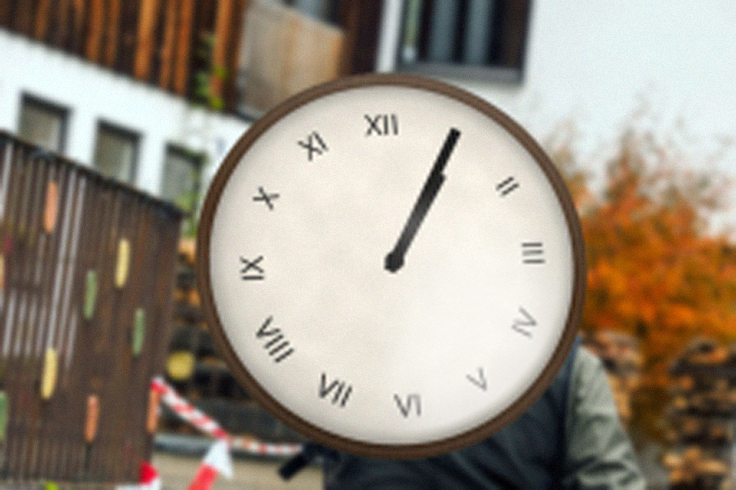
1h05
